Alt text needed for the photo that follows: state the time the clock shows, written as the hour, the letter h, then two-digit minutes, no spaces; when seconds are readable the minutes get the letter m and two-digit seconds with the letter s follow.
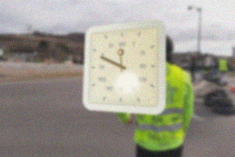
11h49
